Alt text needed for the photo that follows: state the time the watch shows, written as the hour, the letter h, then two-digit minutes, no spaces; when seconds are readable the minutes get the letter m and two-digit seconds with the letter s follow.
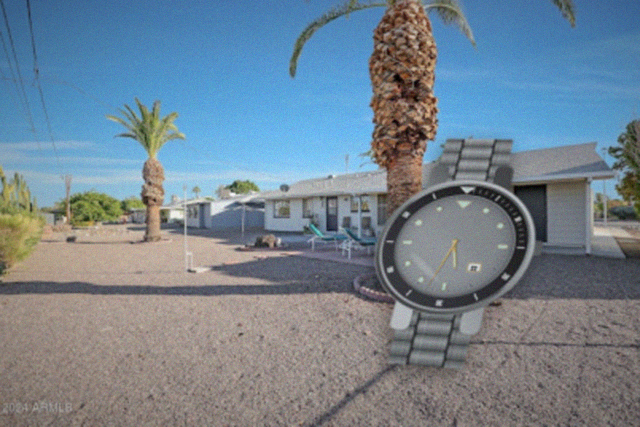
5h33
